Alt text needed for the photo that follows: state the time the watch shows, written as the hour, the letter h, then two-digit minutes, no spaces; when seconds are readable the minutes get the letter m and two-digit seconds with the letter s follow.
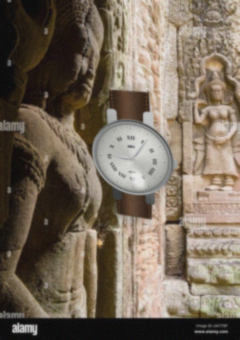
9h06
